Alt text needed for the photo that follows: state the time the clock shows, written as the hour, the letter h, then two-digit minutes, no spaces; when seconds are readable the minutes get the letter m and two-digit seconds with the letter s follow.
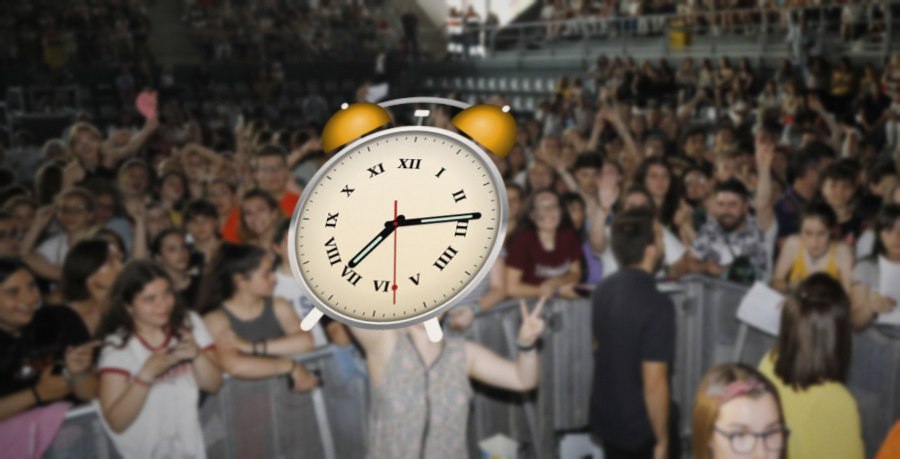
7h13m28s
